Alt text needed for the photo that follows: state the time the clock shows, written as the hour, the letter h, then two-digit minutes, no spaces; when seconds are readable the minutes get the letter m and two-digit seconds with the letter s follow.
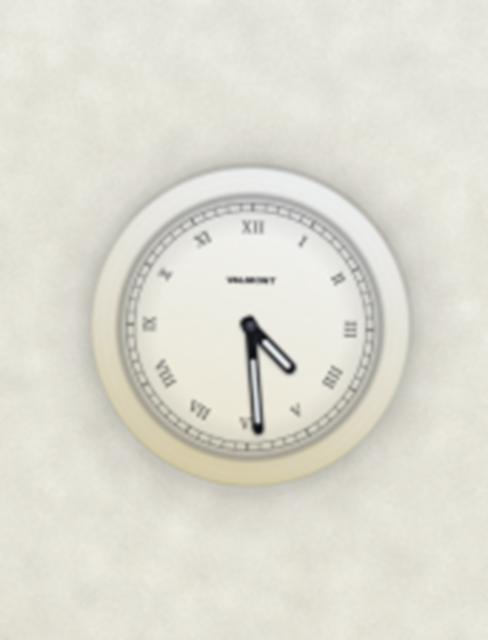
4h29
